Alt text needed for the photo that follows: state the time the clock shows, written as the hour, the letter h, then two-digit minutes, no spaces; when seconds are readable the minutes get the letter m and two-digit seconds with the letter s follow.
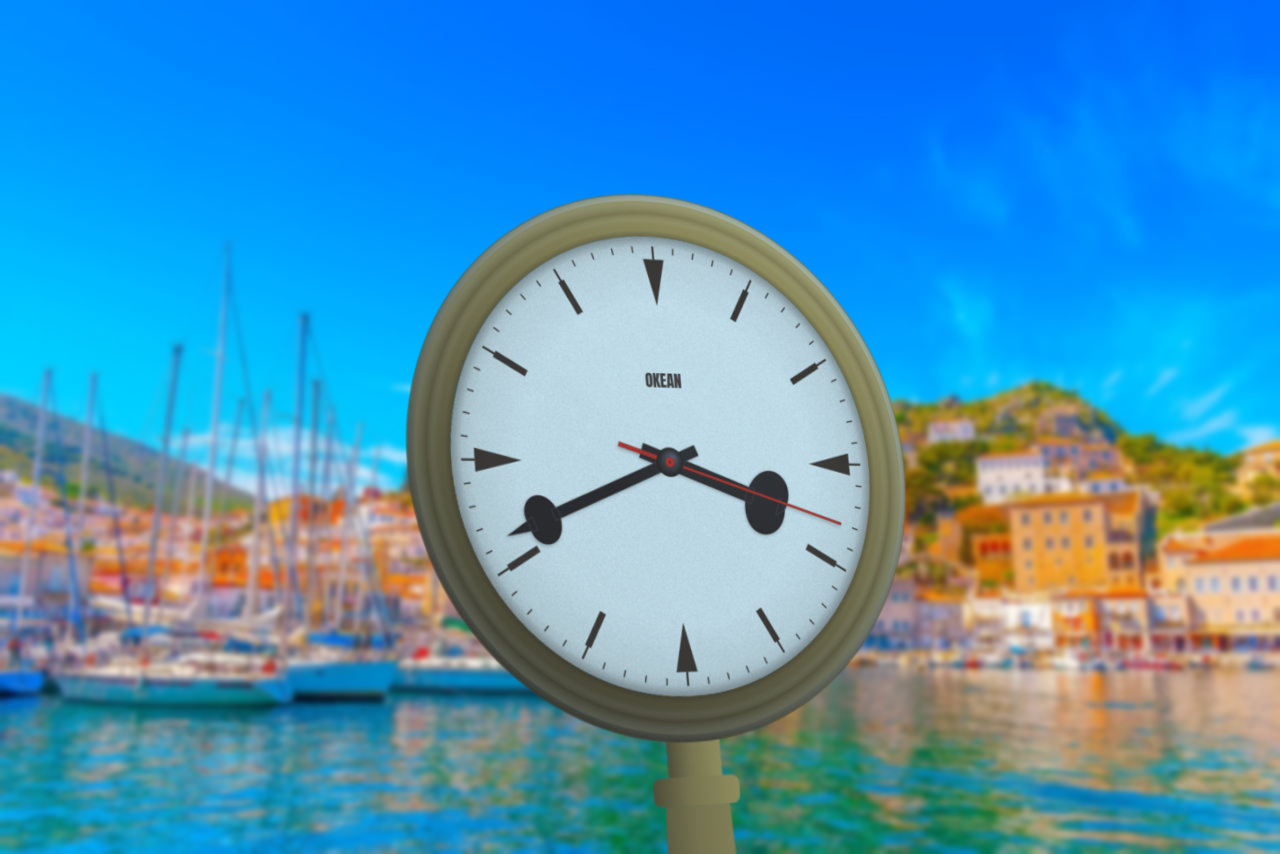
3h41m18s
